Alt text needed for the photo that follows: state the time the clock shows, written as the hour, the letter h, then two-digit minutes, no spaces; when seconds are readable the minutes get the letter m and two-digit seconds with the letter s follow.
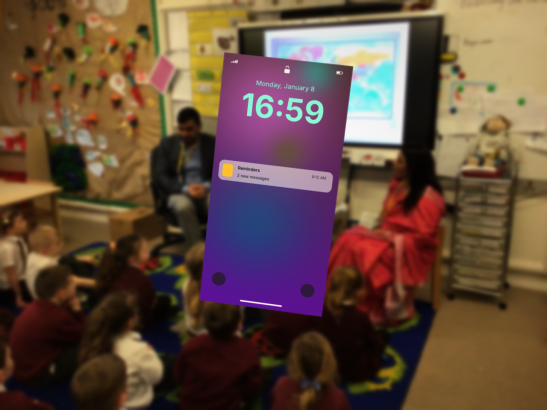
16h59
